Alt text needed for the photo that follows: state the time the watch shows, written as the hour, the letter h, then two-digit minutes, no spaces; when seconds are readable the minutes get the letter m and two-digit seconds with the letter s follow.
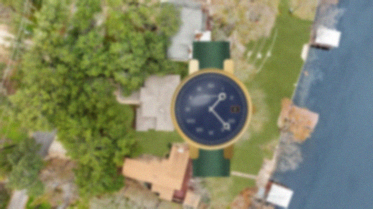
1h23
